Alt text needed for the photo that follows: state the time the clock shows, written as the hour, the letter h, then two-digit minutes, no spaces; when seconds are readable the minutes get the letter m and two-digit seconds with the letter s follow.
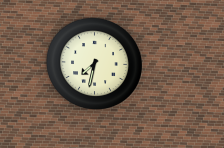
7h32
